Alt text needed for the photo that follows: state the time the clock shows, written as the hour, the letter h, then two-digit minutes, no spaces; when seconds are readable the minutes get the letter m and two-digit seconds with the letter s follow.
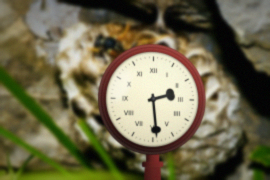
2h29
